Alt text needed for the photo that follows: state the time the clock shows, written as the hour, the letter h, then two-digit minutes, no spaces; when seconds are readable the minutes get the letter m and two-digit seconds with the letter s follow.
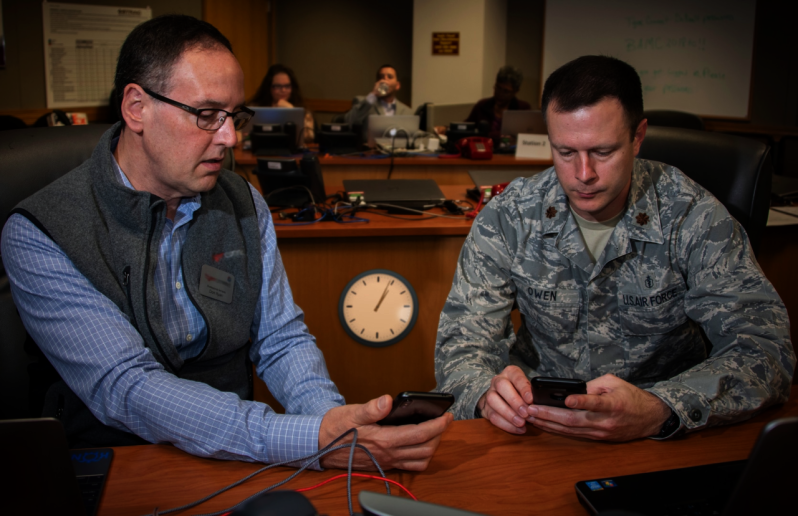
1h04
